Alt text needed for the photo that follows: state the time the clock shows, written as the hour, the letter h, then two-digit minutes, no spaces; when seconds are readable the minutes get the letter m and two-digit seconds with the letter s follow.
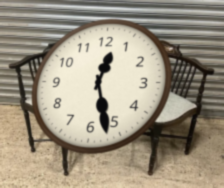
12h27
